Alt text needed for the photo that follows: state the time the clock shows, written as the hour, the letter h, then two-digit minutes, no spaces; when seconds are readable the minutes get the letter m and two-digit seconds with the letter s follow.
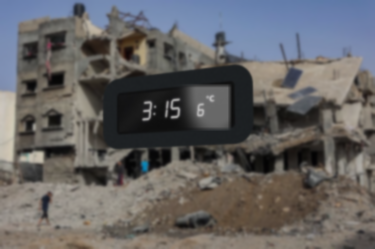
3h15
